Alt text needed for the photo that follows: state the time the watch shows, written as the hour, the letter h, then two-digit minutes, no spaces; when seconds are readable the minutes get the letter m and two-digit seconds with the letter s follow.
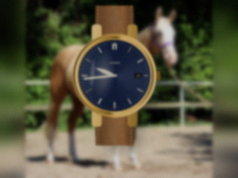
9h44
